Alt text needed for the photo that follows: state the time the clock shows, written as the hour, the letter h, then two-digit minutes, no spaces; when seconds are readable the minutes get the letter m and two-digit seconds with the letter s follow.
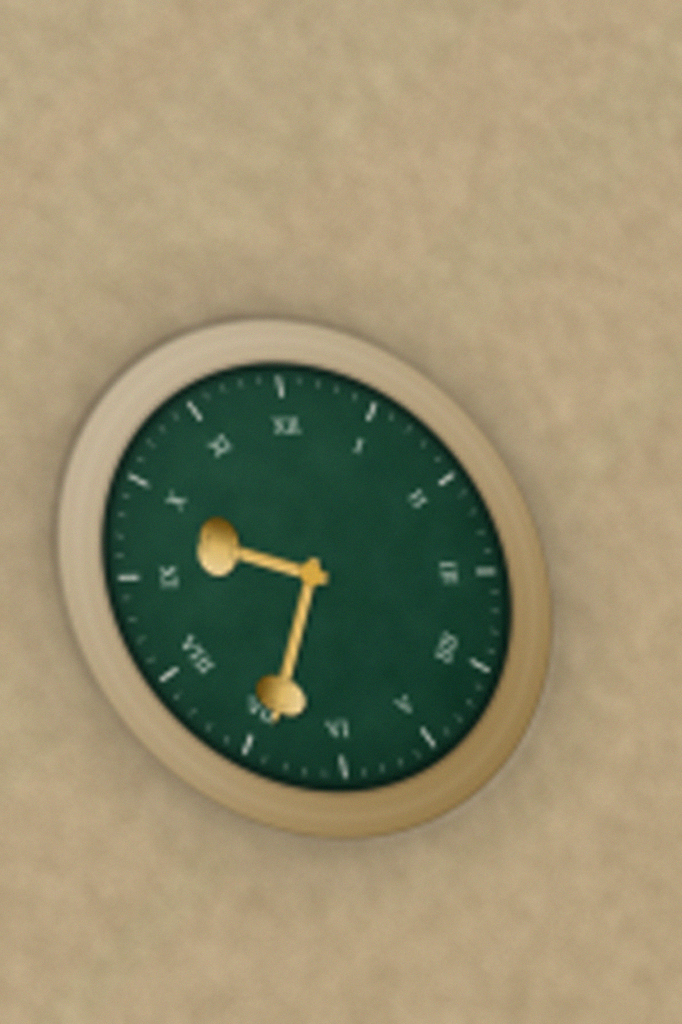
9h34
